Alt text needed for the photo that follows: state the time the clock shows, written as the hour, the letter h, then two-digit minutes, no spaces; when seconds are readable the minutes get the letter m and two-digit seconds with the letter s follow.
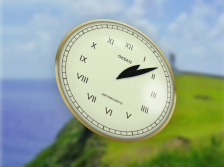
1h08
